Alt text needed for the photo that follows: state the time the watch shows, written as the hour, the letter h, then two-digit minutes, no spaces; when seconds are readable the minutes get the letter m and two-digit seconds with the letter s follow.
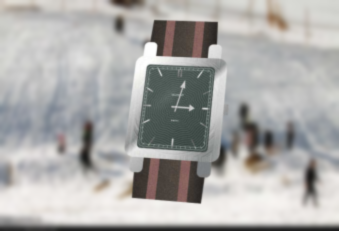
3h02
